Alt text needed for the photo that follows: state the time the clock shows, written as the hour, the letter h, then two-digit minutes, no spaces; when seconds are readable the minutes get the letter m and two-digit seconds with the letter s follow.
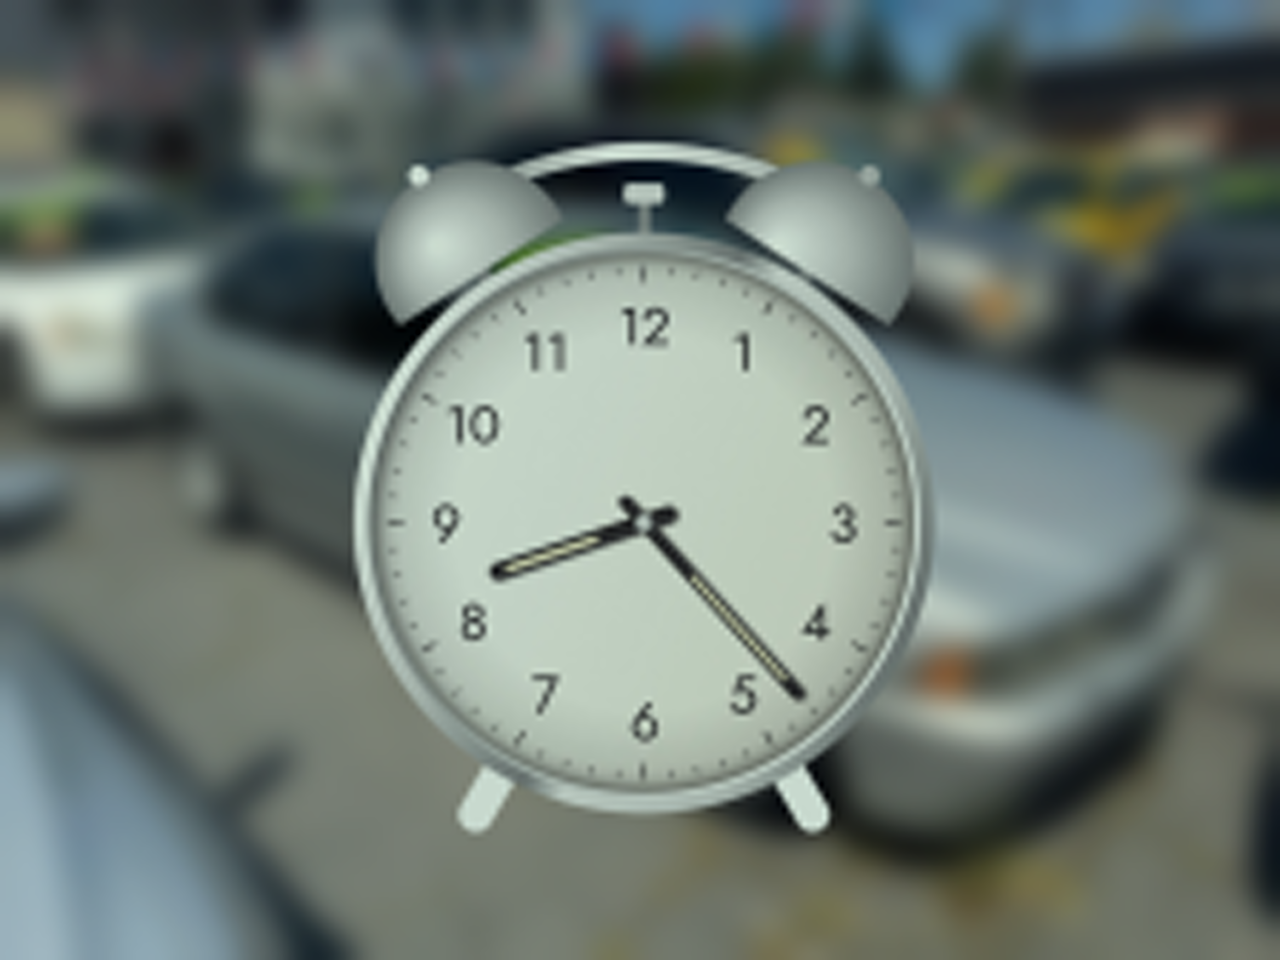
8h23
